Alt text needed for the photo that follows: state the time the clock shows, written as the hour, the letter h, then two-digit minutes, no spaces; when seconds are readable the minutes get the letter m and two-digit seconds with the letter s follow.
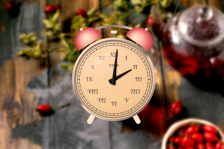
2h01
